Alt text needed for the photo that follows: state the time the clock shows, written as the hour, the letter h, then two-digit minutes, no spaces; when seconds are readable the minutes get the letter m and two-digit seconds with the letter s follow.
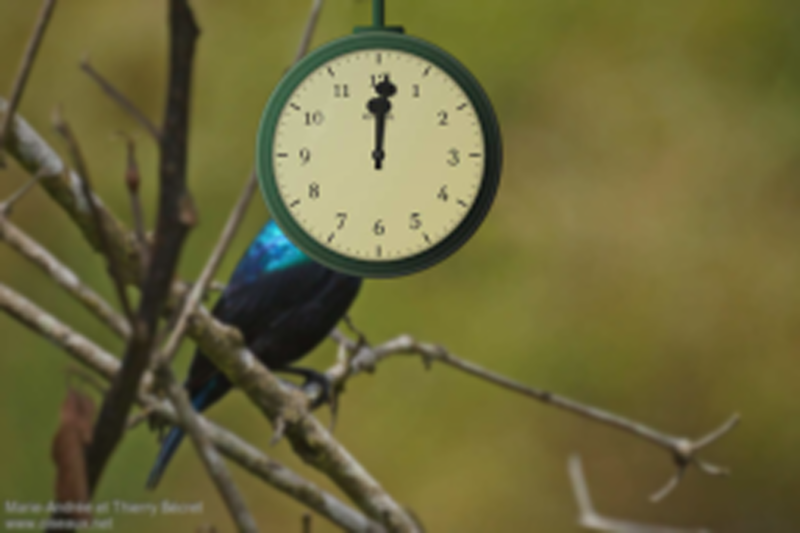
12h01
